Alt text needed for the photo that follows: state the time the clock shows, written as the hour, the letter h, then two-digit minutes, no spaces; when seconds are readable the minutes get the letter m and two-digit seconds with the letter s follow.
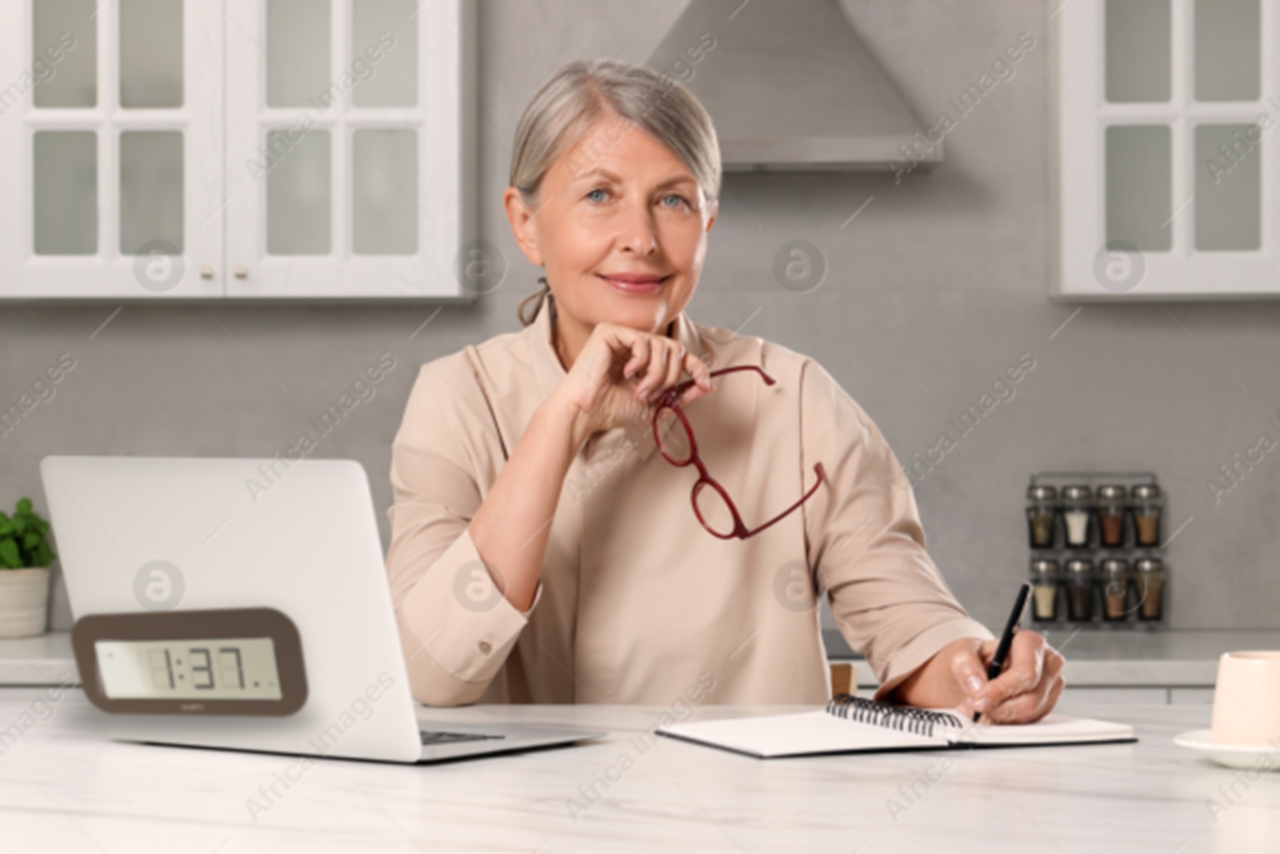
1h37
